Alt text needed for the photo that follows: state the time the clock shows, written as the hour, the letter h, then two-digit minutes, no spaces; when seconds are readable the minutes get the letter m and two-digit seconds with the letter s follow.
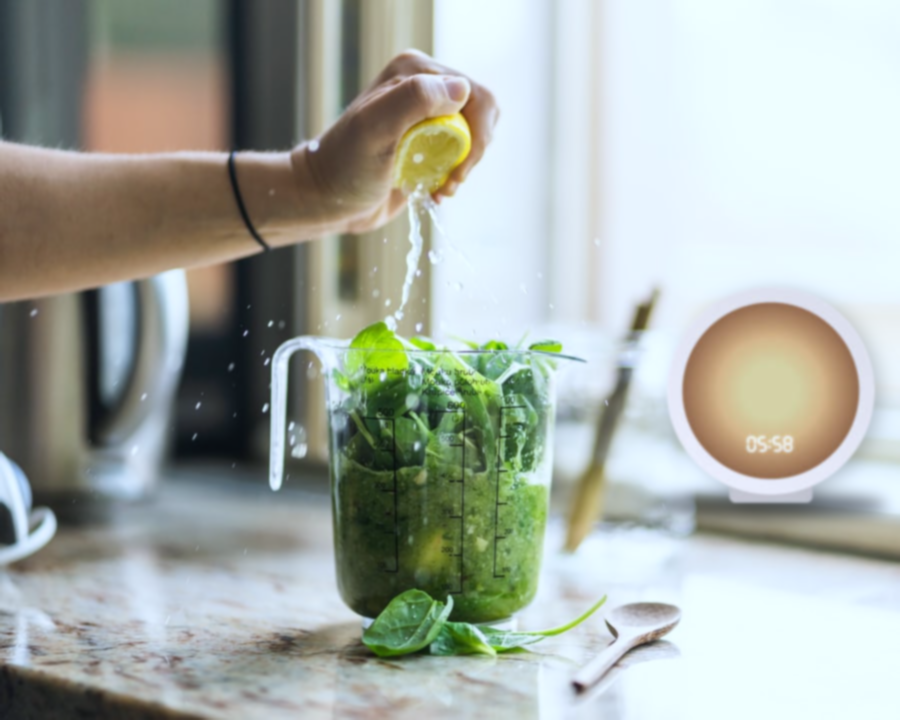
5h58
